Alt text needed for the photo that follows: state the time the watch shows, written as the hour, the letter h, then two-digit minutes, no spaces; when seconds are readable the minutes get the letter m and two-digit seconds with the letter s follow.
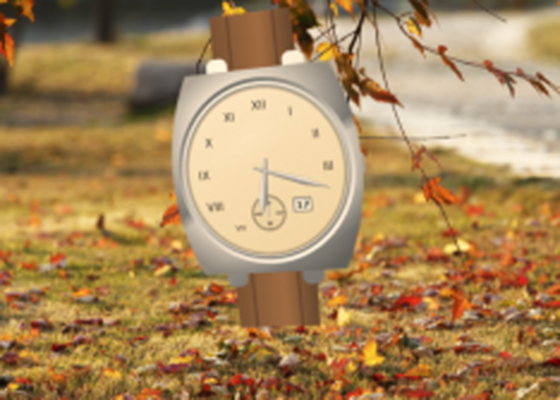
6h18
